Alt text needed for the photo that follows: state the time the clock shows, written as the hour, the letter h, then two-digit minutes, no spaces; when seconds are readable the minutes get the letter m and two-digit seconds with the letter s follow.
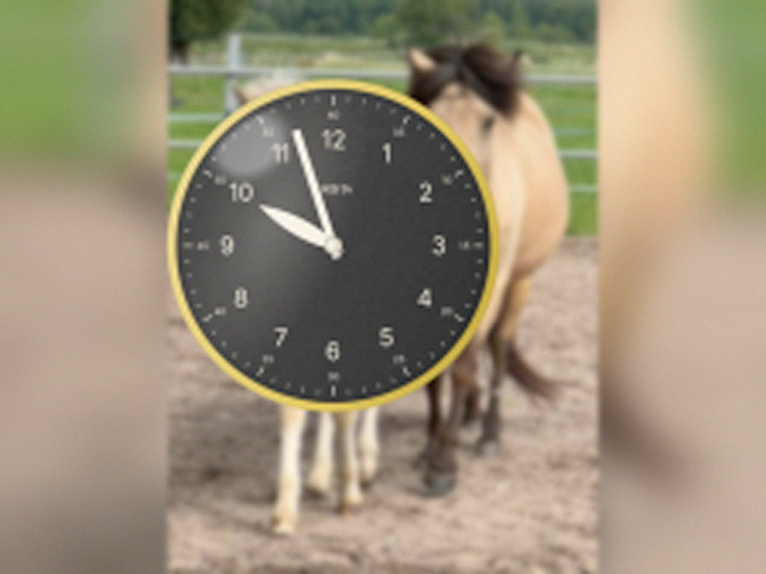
9h57
